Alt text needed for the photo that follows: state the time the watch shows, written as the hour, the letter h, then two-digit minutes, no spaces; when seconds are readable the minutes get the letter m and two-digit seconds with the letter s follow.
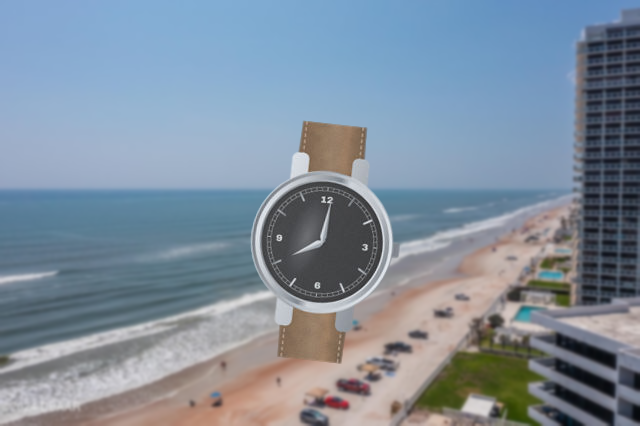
8h01
